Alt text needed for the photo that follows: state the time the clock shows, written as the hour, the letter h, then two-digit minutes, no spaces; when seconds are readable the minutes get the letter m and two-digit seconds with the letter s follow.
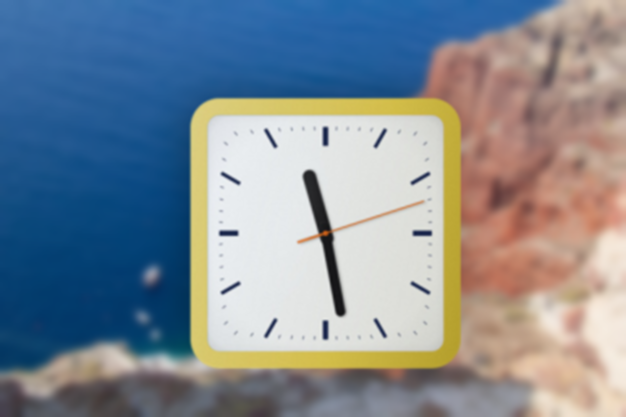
11h28m12s
